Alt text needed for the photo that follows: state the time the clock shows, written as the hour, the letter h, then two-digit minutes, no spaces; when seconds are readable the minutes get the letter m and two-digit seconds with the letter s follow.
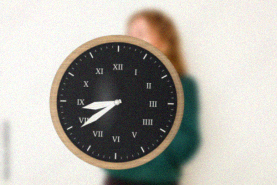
8h39
